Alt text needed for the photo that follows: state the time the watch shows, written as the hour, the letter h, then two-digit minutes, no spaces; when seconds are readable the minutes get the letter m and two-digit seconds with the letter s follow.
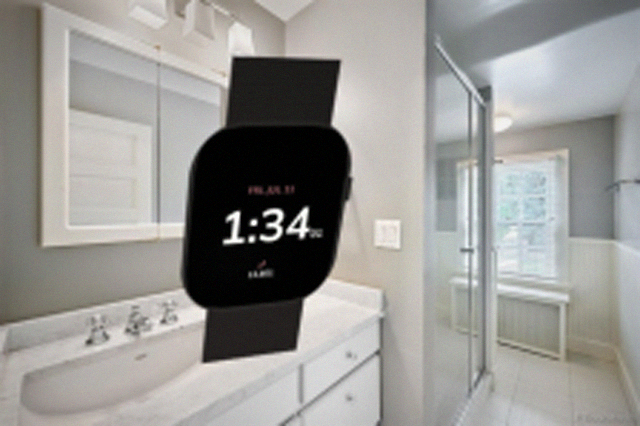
1h34
